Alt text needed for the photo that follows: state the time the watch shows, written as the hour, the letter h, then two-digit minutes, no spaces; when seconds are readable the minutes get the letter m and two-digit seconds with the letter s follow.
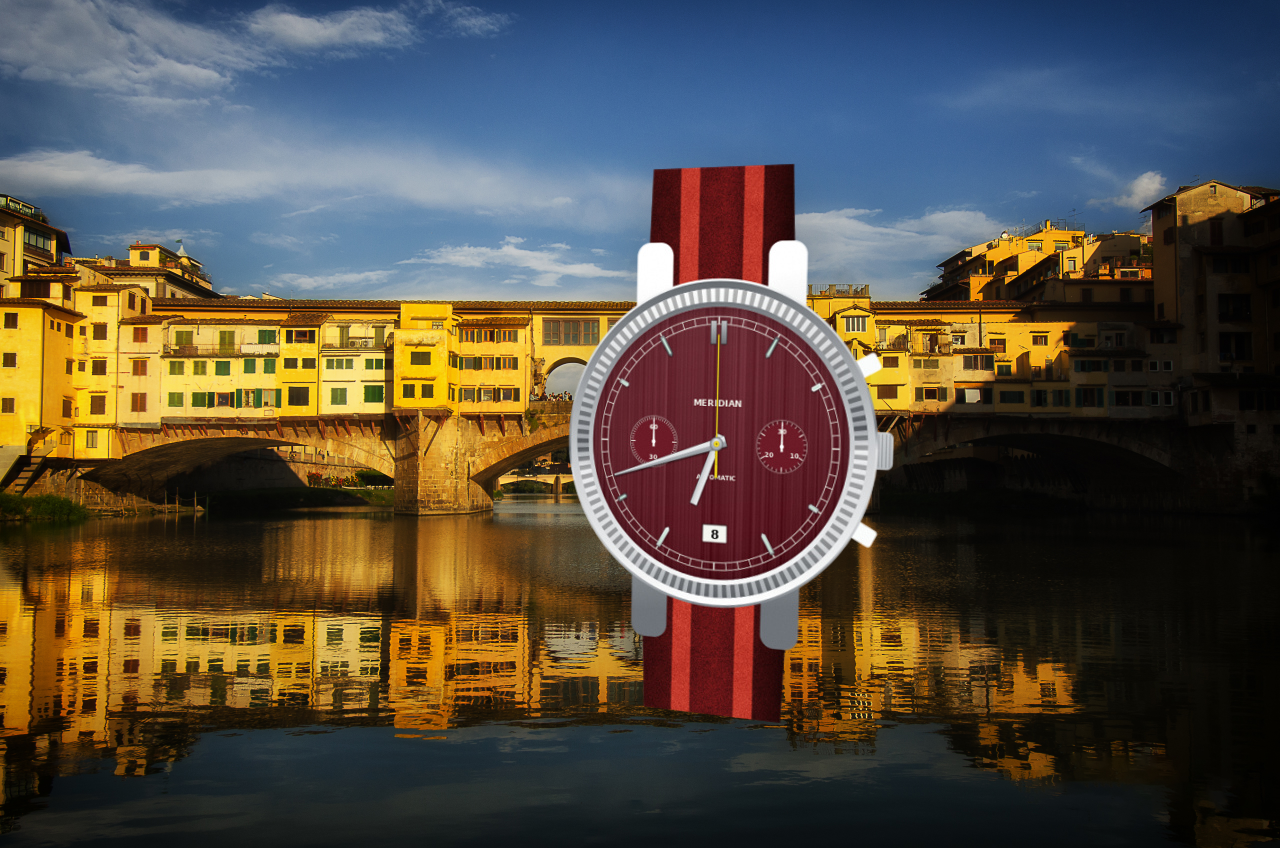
6h42
